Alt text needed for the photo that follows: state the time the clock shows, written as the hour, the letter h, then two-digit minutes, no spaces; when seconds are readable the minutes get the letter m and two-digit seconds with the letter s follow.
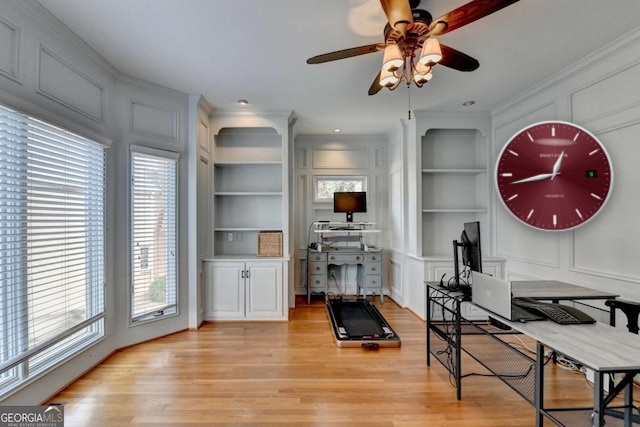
12h43
